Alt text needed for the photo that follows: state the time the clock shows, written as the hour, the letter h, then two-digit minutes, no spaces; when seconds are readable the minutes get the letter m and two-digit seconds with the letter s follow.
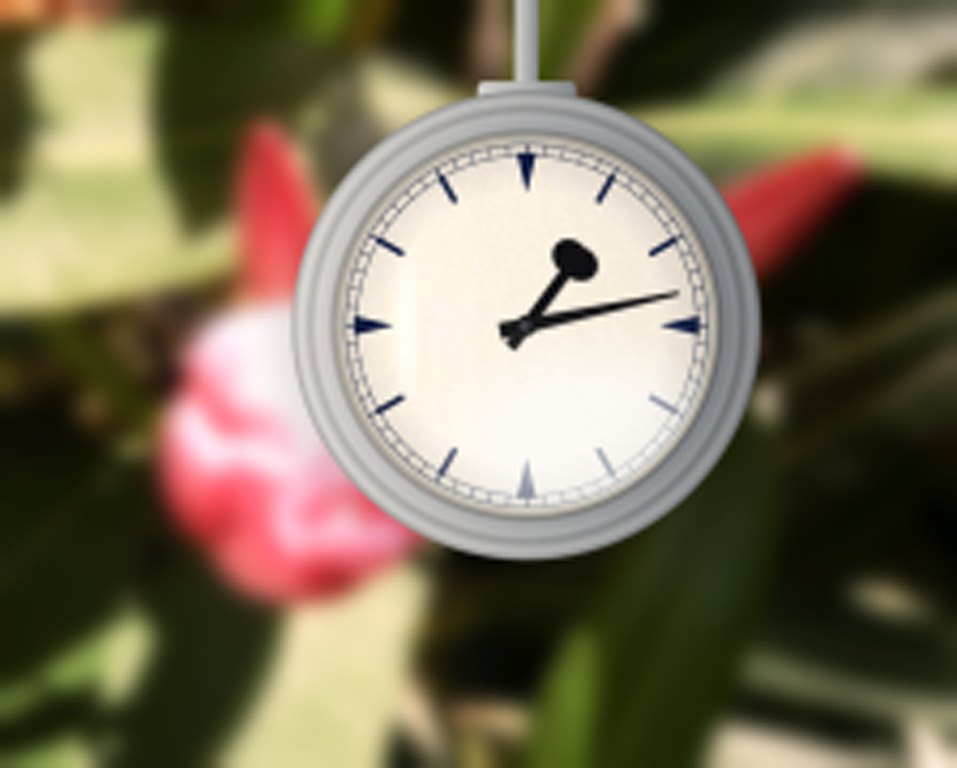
1h13
